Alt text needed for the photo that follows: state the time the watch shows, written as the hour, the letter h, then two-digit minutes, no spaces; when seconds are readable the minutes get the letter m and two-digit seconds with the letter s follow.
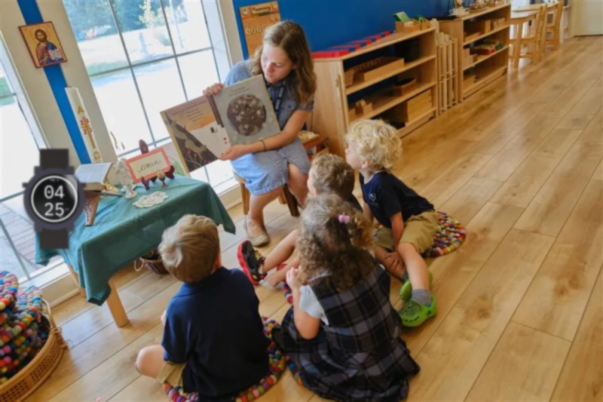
4h25
